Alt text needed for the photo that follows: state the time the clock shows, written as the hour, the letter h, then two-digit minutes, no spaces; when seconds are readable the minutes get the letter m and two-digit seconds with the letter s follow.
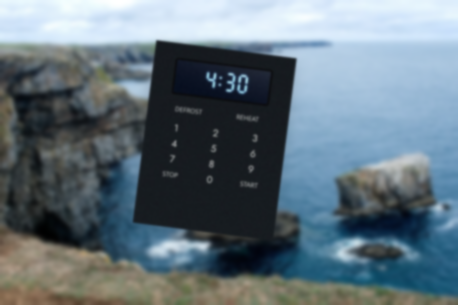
4h30
